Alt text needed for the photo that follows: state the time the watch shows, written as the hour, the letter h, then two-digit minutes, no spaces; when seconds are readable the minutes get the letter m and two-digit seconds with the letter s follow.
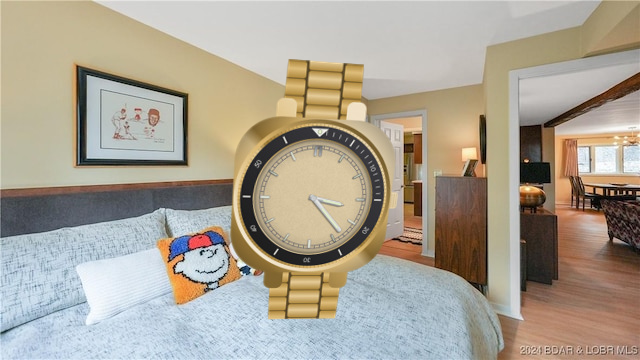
3h23
